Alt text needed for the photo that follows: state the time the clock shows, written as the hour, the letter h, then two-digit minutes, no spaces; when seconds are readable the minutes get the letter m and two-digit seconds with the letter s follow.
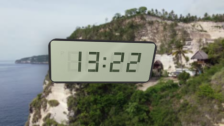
13h22
